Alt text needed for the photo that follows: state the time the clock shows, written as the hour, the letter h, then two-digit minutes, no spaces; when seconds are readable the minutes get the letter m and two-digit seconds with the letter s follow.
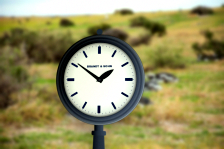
1h51
